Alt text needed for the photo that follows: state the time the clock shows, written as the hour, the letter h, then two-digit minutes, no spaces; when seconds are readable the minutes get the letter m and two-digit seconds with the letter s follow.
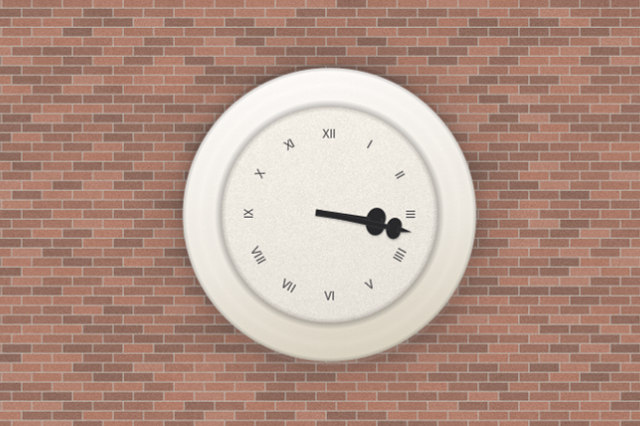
3h17
